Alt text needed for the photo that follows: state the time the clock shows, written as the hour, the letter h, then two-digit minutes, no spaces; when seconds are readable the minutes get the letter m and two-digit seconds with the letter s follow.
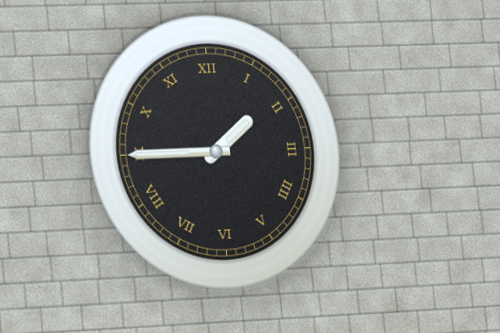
1h45
